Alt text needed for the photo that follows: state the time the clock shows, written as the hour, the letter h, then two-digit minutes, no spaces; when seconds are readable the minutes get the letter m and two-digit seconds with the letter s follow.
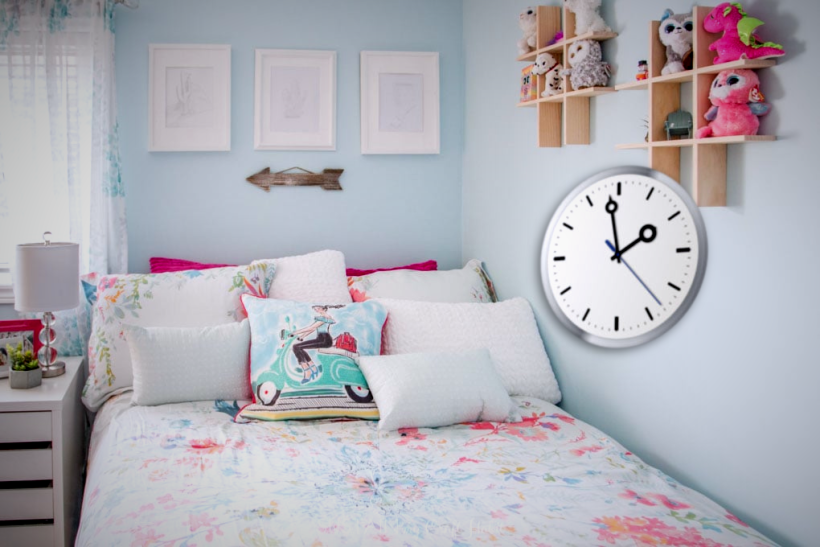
1h58m23s
